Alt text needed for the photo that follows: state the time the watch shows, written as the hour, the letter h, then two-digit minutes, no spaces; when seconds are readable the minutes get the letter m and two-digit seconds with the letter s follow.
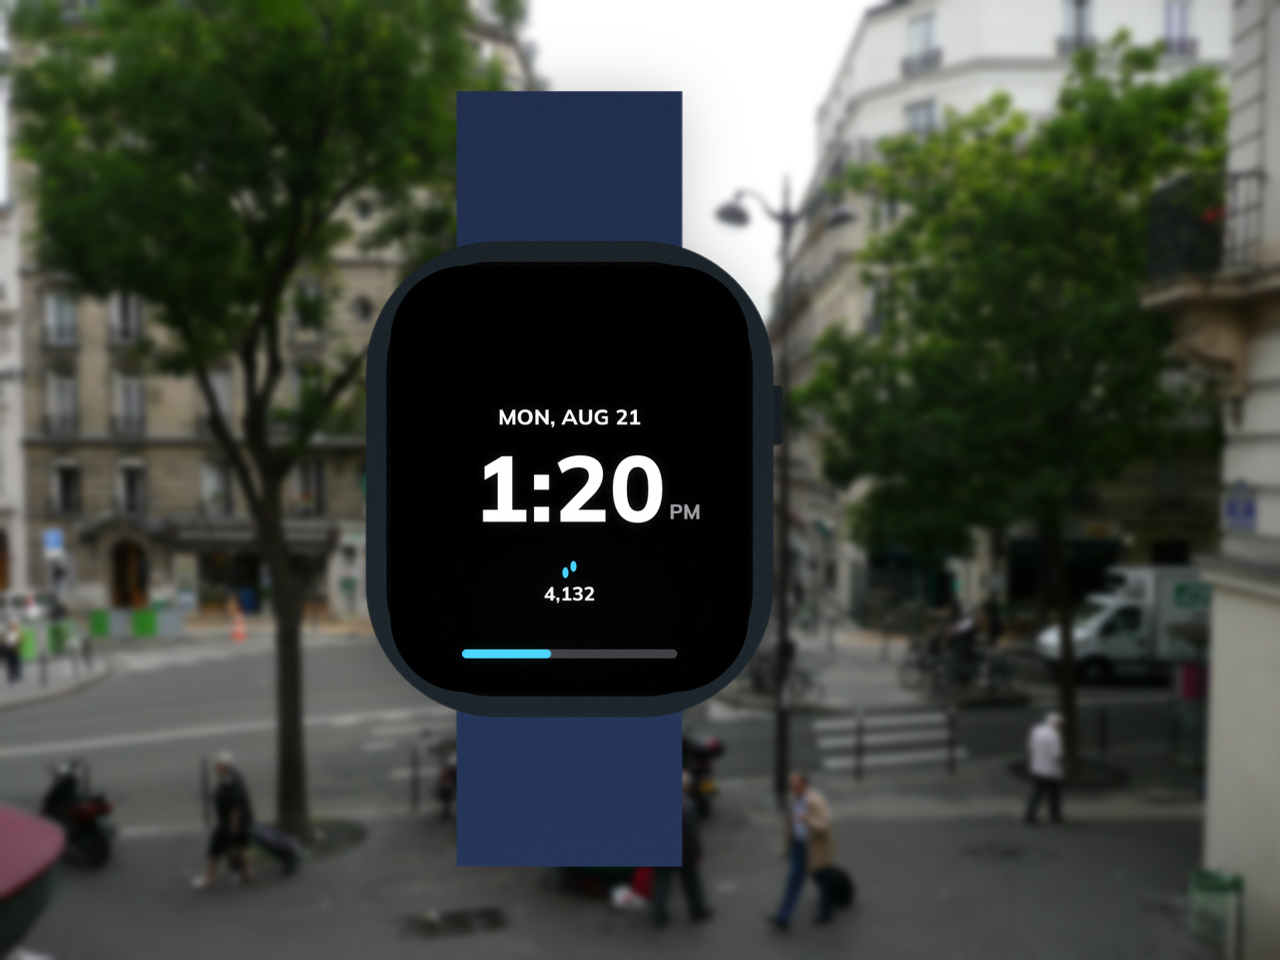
1h20
